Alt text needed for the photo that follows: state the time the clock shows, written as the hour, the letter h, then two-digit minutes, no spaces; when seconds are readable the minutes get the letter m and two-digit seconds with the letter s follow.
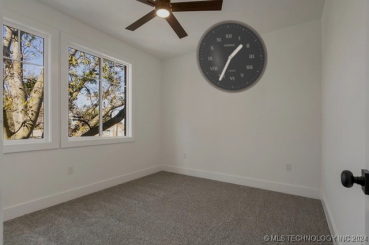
1h35
